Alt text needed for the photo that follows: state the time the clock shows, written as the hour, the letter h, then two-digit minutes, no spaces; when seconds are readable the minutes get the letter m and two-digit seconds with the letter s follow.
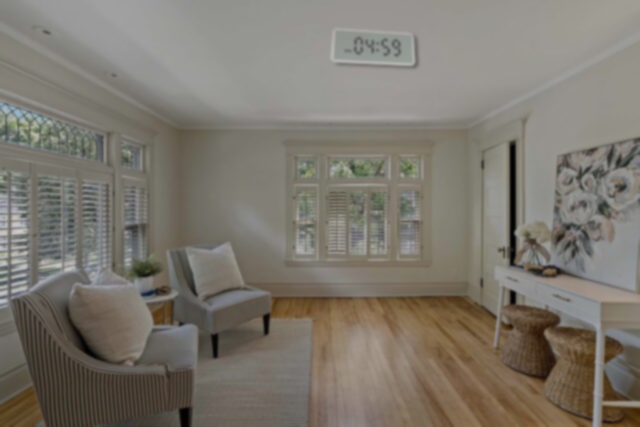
4h59
